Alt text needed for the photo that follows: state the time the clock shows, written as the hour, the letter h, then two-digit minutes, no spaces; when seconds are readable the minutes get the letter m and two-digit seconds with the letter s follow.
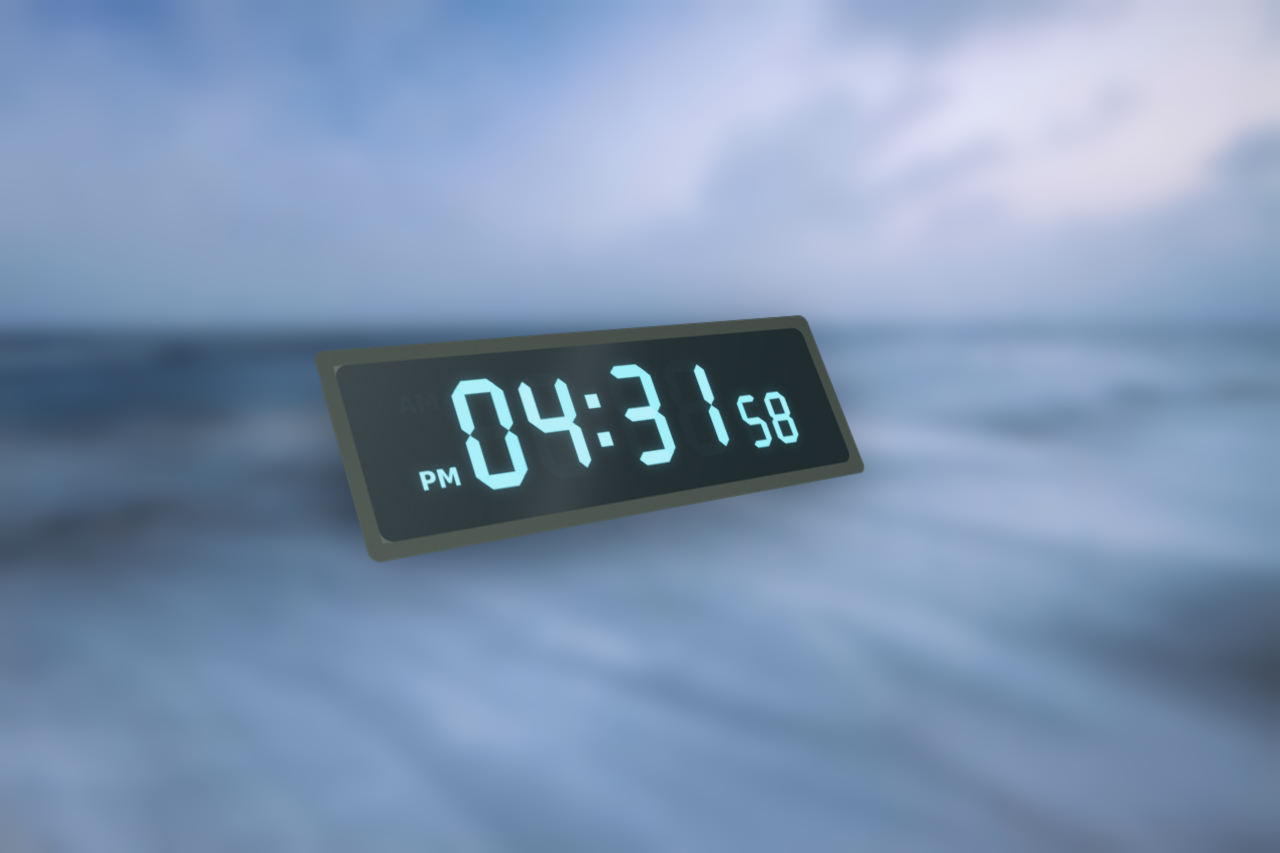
4h31m58s
